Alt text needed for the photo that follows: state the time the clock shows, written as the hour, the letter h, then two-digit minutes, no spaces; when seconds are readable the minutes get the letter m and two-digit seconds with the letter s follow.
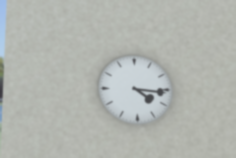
4h16
